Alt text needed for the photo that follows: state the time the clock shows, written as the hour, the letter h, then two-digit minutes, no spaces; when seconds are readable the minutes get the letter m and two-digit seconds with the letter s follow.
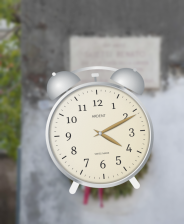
4h11
